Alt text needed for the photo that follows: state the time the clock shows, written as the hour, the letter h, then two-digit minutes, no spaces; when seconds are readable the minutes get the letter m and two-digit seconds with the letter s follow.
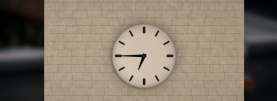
6h45
